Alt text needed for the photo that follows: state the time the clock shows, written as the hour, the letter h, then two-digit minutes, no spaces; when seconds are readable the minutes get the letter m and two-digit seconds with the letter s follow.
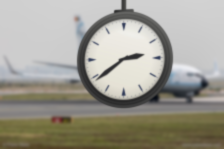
2h39
